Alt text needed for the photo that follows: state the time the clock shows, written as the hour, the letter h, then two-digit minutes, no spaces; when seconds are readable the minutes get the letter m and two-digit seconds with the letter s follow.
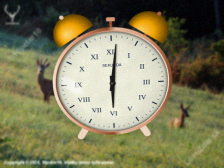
6h01
